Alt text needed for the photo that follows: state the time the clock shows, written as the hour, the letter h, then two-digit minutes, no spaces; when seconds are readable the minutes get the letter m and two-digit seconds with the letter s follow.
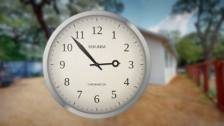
2h53
